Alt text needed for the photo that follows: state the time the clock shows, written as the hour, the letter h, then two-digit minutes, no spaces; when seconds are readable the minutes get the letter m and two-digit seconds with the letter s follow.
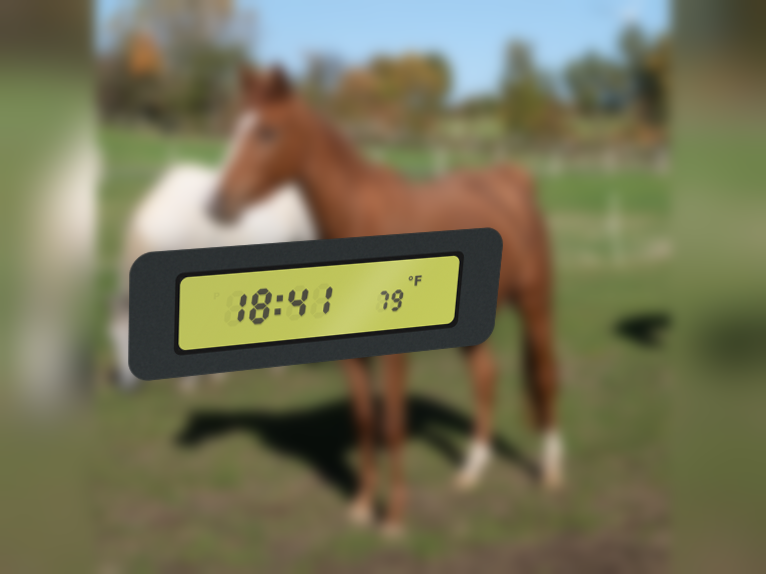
18h41
